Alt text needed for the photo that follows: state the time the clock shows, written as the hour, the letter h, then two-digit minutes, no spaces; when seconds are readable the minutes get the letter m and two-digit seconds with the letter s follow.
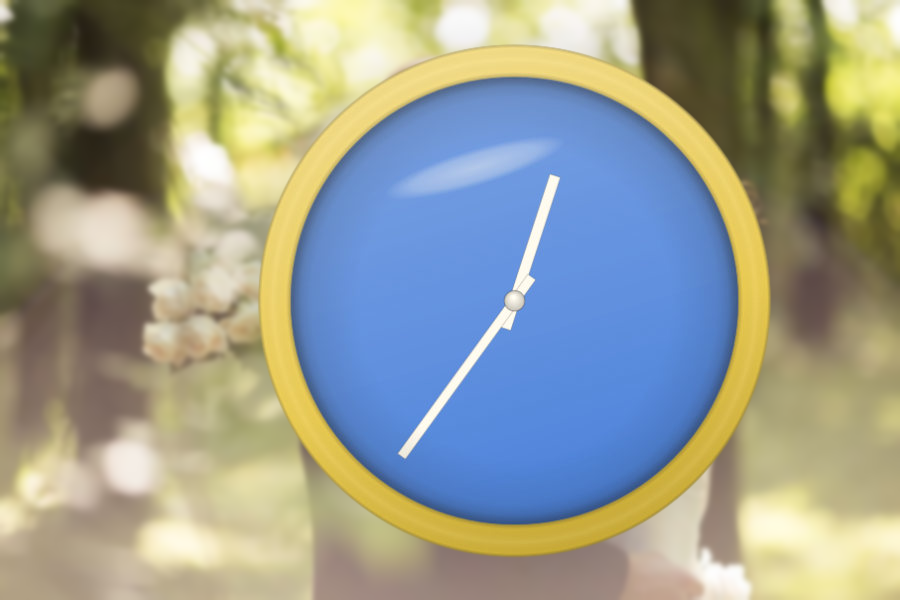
12h36
